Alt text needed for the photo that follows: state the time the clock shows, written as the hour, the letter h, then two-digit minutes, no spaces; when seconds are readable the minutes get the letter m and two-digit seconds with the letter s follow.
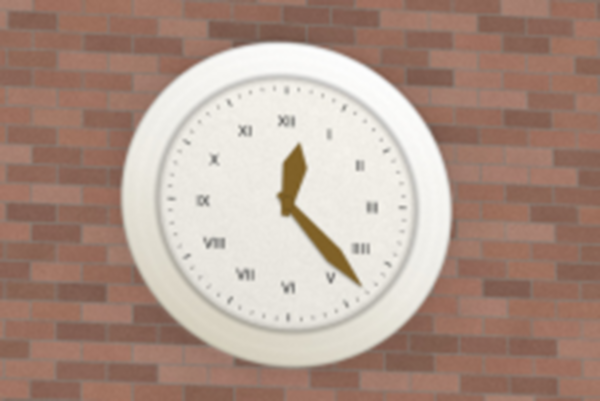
12h23
